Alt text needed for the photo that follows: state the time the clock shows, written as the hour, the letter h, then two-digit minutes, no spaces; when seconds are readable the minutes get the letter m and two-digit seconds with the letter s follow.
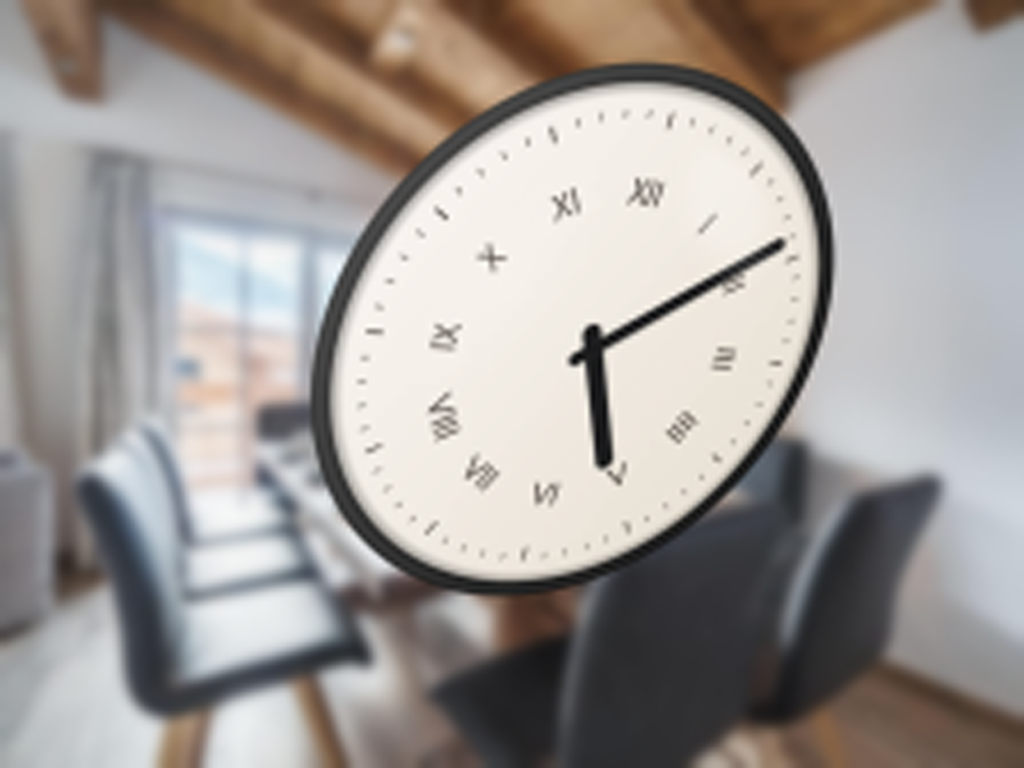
5h09
